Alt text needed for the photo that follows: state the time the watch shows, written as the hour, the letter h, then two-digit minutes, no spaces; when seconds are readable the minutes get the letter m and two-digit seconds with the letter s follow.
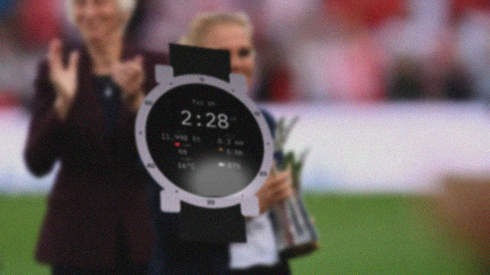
2h28
